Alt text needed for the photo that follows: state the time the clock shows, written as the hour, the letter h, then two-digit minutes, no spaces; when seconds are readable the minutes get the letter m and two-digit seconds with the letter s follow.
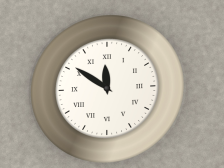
11h51
